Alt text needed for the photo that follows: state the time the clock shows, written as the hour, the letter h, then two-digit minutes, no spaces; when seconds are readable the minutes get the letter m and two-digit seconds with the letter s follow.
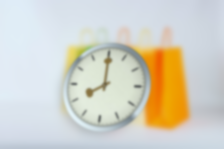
8h00
